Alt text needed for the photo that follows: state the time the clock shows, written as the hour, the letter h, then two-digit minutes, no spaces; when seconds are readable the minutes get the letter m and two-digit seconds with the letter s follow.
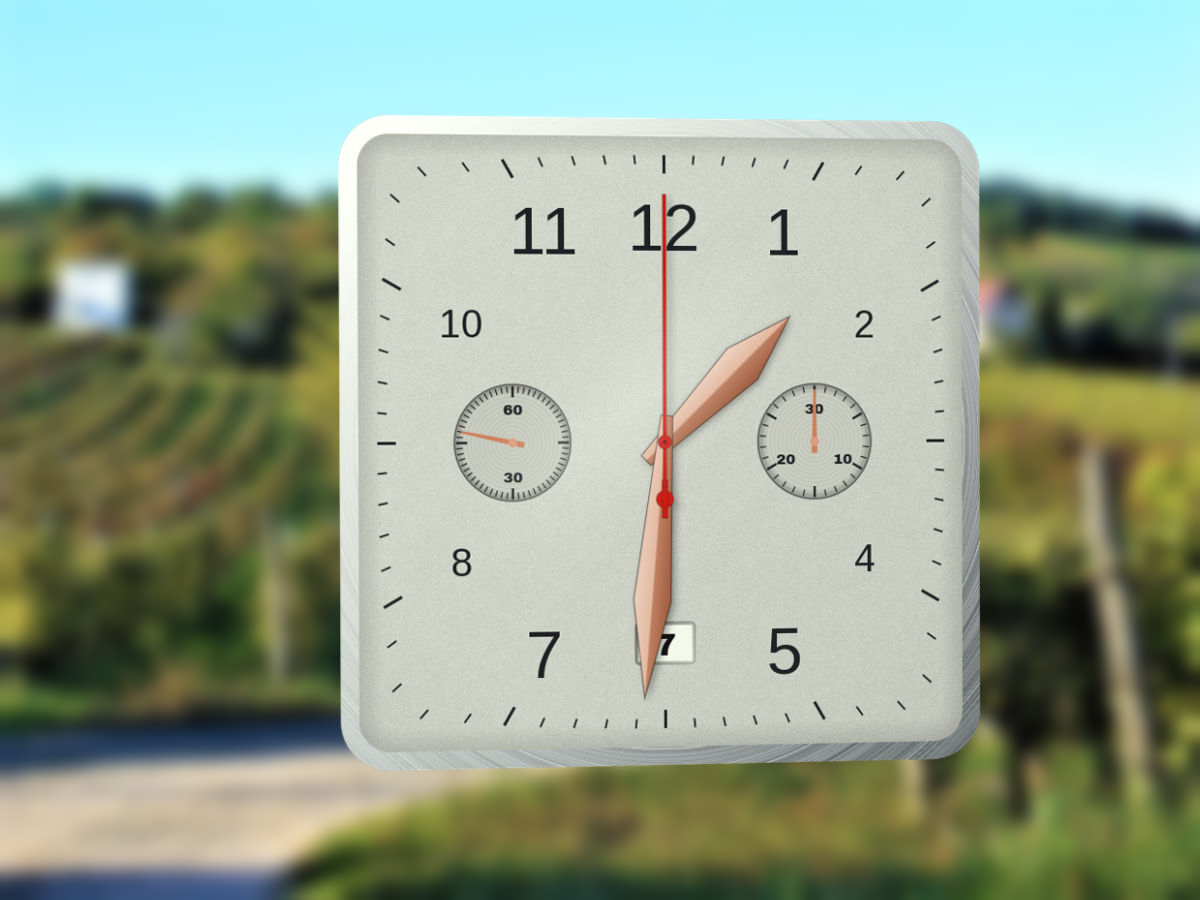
1h30m47s
